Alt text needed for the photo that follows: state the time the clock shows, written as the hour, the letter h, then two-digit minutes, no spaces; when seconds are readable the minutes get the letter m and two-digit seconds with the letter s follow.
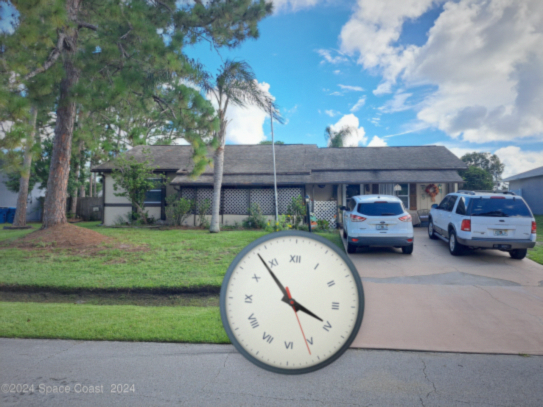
3h53m26s
